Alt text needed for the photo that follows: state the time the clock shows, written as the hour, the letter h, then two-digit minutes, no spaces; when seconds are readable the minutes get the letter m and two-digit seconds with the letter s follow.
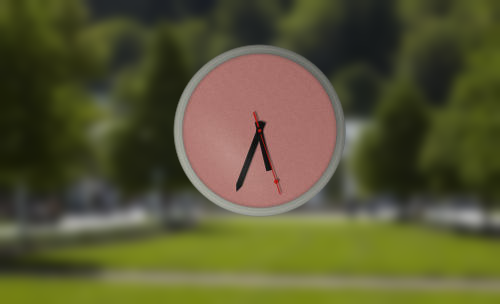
5h33m27s
